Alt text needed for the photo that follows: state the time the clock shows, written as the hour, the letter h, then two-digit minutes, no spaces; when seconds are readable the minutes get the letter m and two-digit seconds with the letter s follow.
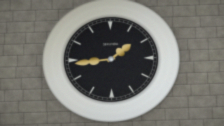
1h44
